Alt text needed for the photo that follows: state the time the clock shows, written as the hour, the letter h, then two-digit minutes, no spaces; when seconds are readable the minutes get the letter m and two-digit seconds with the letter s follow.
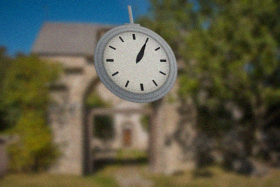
1h05
